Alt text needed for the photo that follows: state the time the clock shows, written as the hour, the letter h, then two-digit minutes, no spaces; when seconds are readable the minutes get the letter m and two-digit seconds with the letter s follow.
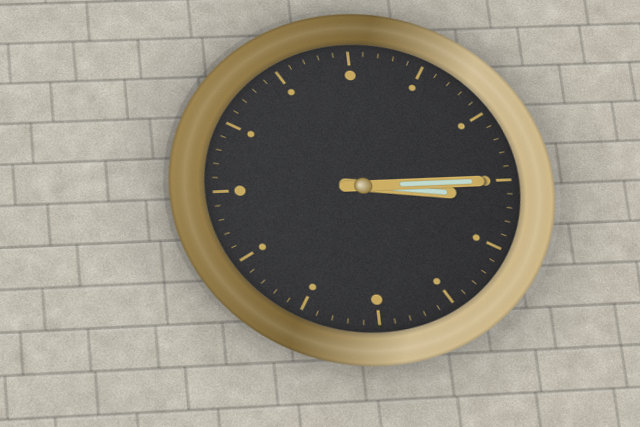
3h15
